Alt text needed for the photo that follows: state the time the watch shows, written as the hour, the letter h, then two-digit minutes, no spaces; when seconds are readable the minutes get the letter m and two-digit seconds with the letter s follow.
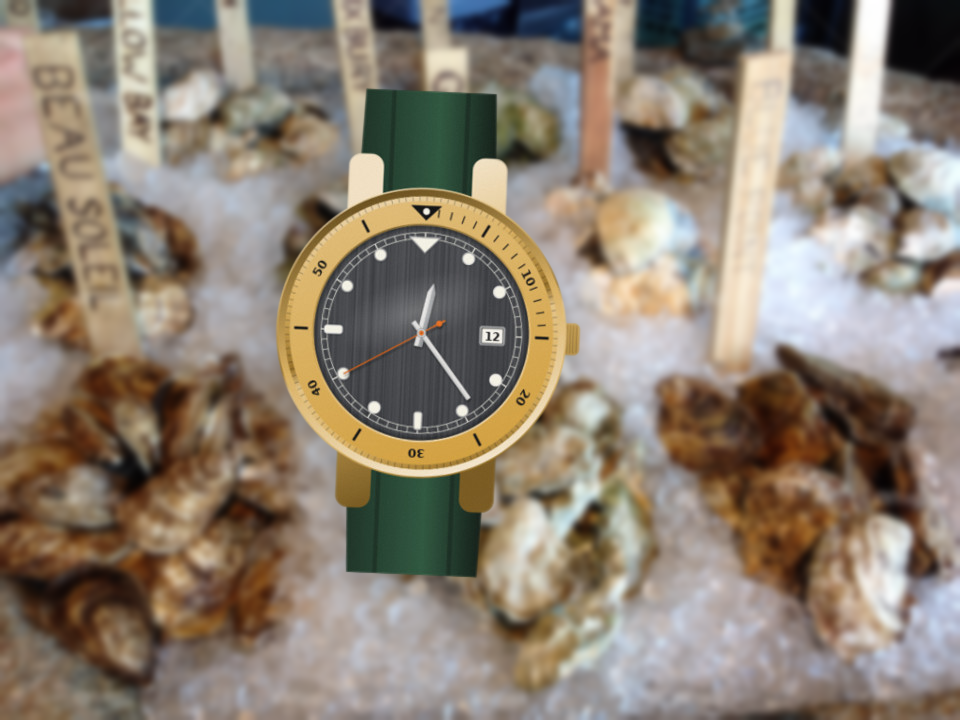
12h23m40s
